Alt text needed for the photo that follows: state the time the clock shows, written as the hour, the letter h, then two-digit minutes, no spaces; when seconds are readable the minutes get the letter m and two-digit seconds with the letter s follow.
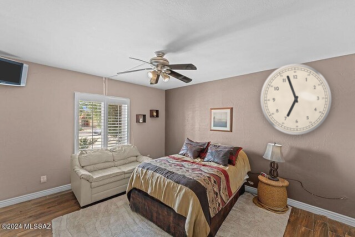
6h57
